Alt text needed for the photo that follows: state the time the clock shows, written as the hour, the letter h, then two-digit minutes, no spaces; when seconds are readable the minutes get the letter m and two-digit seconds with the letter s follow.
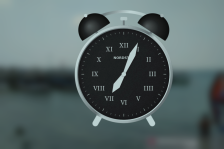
7h04
